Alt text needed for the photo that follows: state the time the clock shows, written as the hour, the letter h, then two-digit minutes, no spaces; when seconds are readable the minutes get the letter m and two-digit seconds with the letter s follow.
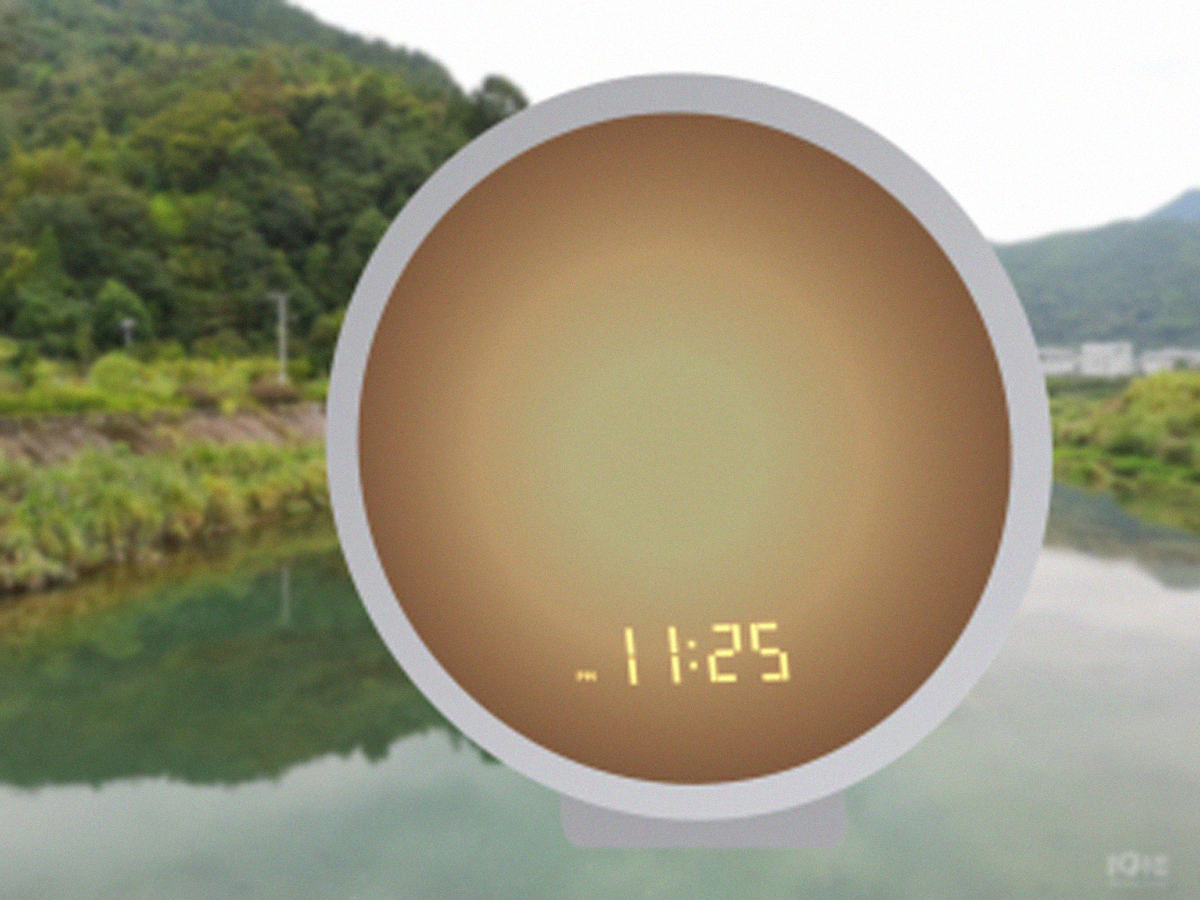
11h25
